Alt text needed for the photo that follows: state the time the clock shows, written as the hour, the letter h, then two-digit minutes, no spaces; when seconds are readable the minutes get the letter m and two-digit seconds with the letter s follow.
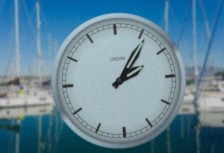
2h06
